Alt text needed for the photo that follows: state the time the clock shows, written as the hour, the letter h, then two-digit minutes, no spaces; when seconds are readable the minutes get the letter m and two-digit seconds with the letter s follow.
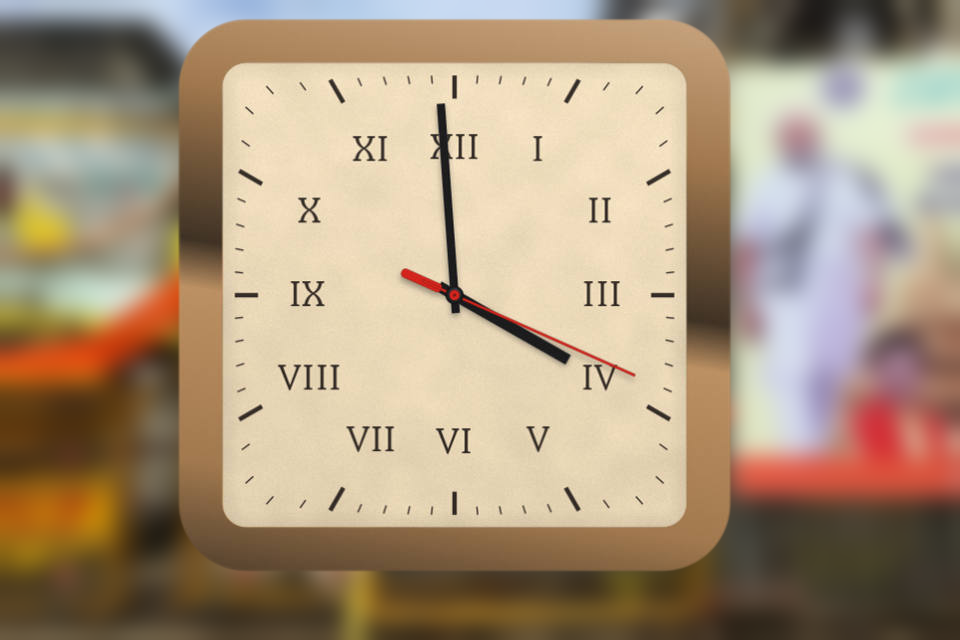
3h59m19s
